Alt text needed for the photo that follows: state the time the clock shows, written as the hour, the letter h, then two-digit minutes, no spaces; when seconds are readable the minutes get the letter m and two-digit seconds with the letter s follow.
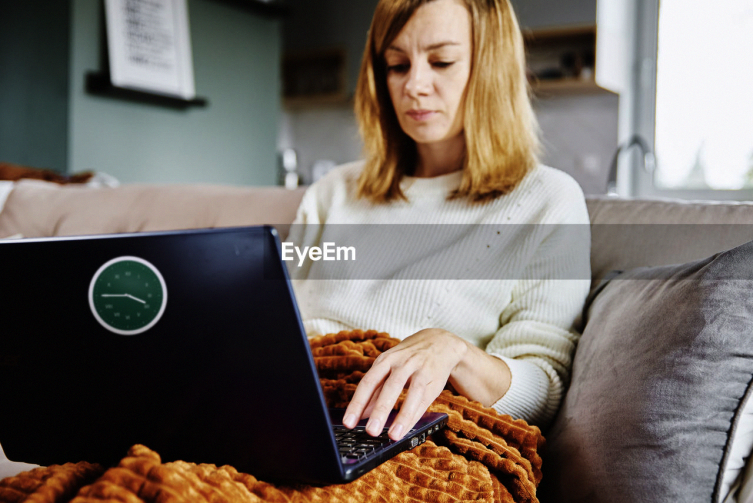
3h45
